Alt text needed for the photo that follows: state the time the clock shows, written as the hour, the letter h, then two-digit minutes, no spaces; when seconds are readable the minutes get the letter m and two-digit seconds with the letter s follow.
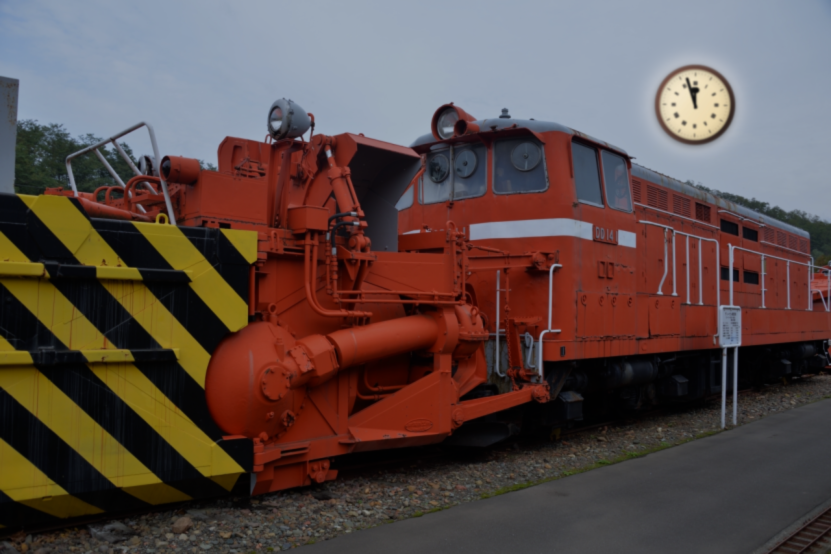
11h57
